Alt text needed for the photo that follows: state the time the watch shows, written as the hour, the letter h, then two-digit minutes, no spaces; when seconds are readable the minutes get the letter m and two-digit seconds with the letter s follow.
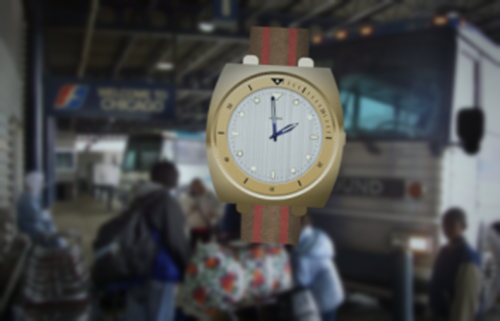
1h59
